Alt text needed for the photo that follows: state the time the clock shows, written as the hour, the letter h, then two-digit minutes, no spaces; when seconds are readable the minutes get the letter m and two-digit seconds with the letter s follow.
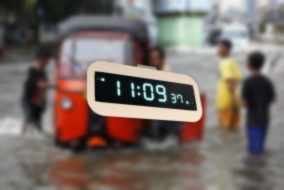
11h09m37s
